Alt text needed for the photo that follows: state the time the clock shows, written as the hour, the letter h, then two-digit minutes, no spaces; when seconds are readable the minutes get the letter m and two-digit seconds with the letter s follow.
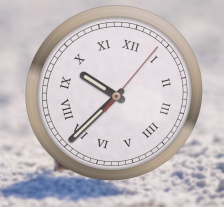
9h35m04s
